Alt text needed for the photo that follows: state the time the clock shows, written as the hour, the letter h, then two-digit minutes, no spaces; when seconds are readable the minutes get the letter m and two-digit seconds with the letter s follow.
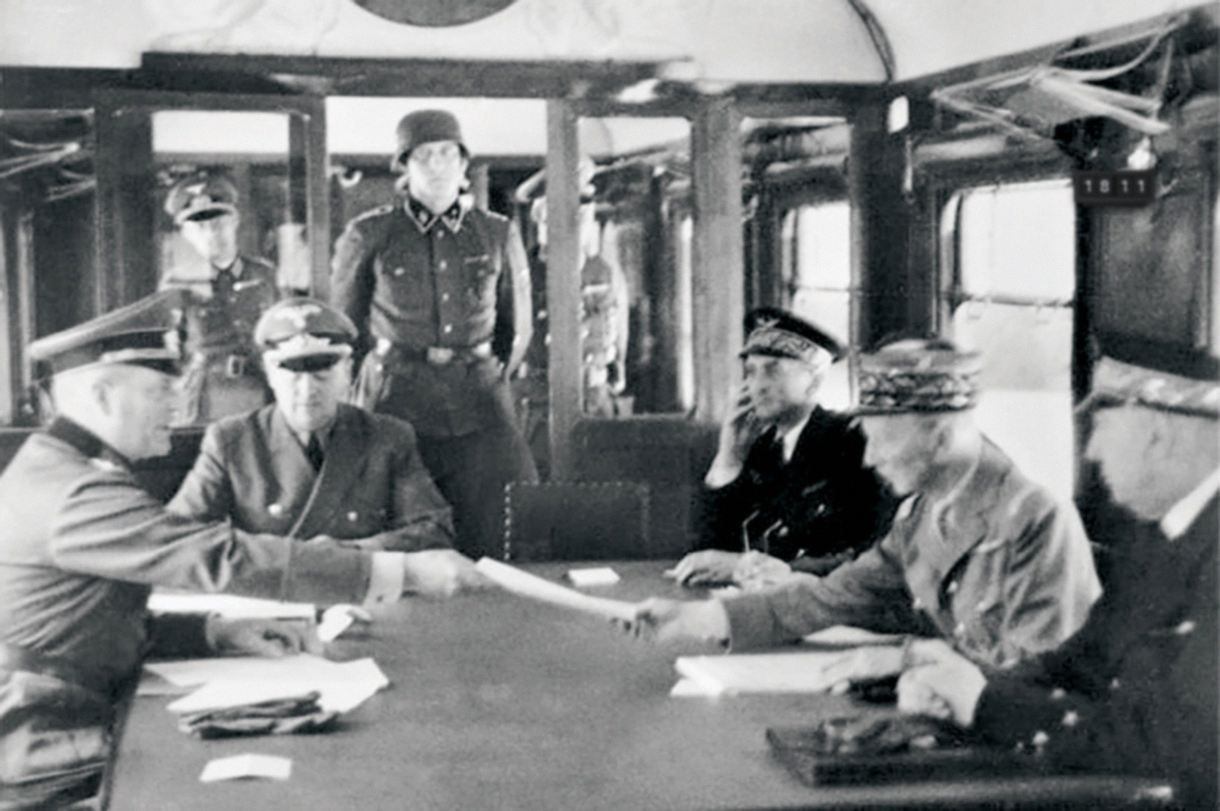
18h11
